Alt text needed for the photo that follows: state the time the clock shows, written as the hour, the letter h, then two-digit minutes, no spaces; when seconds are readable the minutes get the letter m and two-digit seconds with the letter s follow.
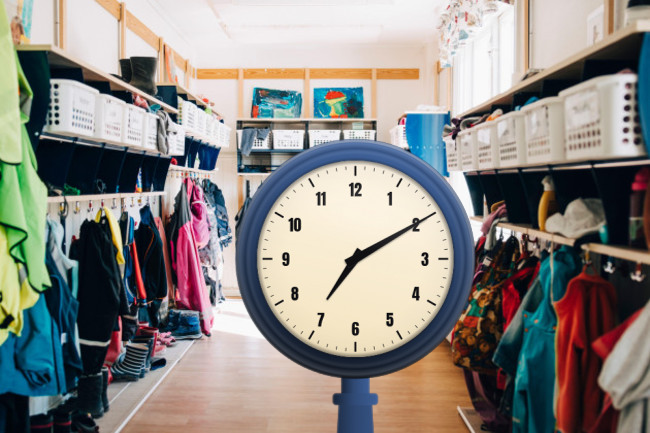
7h10
